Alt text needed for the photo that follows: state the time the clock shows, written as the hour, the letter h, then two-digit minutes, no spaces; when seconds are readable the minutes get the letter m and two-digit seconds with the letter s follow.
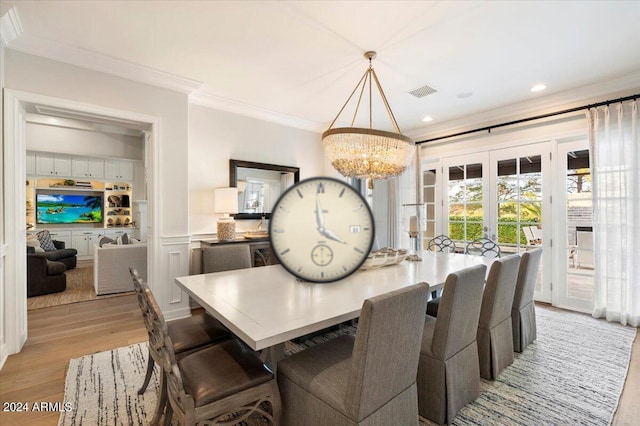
3h59
